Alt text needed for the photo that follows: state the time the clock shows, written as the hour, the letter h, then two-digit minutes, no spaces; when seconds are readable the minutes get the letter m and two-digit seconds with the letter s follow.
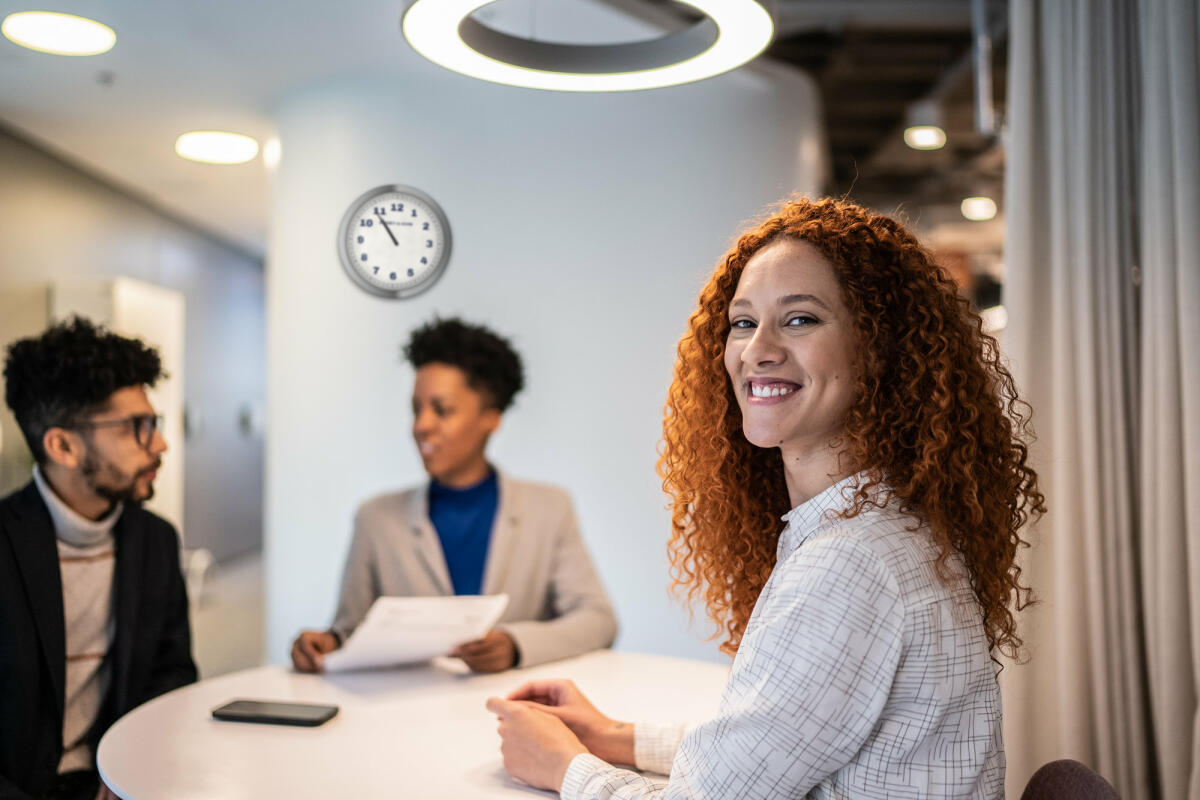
10h54
